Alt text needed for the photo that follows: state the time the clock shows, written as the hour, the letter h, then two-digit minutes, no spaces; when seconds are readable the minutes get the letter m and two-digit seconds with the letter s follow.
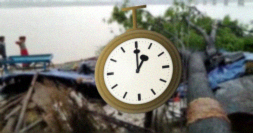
1h00
